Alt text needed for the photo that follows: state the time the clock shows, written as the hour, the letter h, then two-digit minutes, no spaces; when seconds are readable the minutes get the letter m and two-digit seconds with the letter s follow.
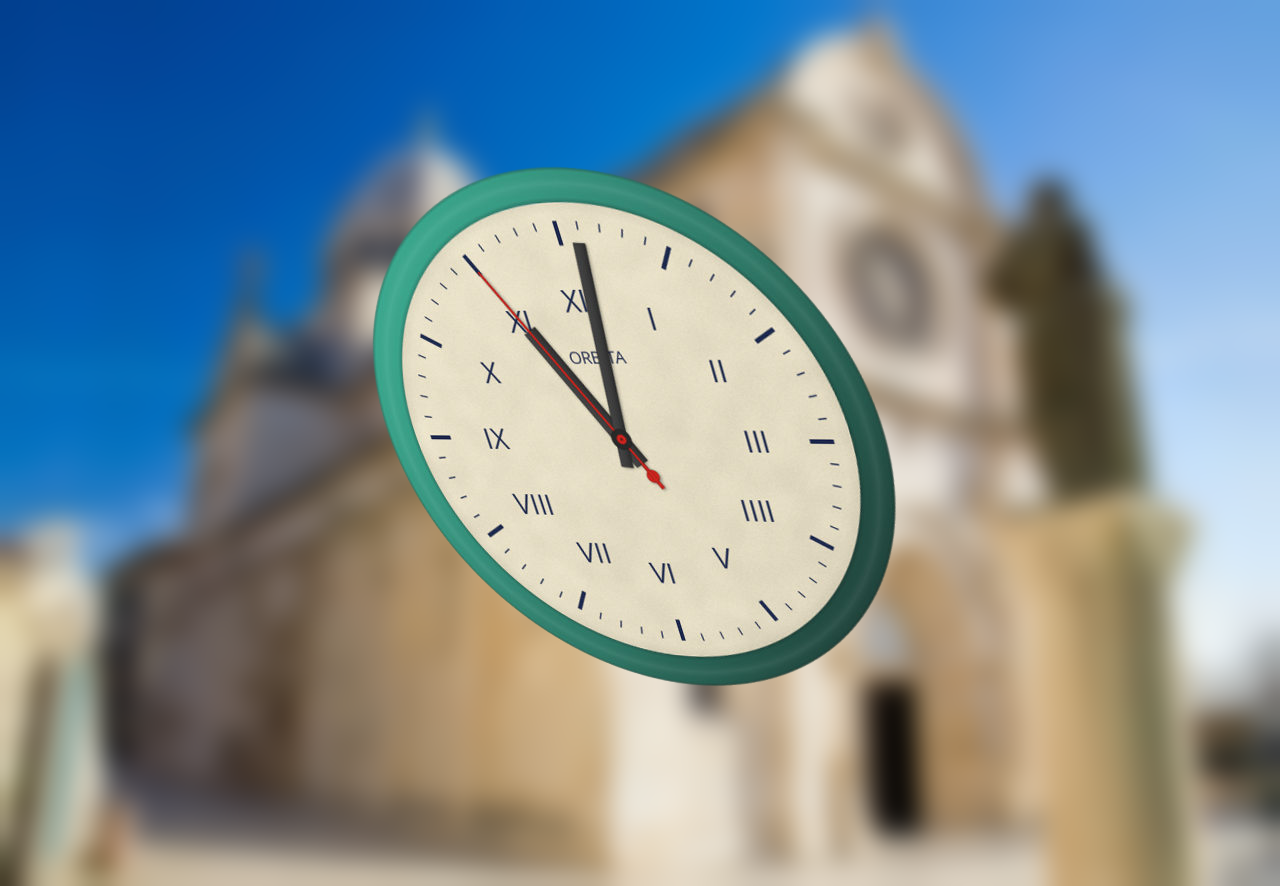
11h00m55s
